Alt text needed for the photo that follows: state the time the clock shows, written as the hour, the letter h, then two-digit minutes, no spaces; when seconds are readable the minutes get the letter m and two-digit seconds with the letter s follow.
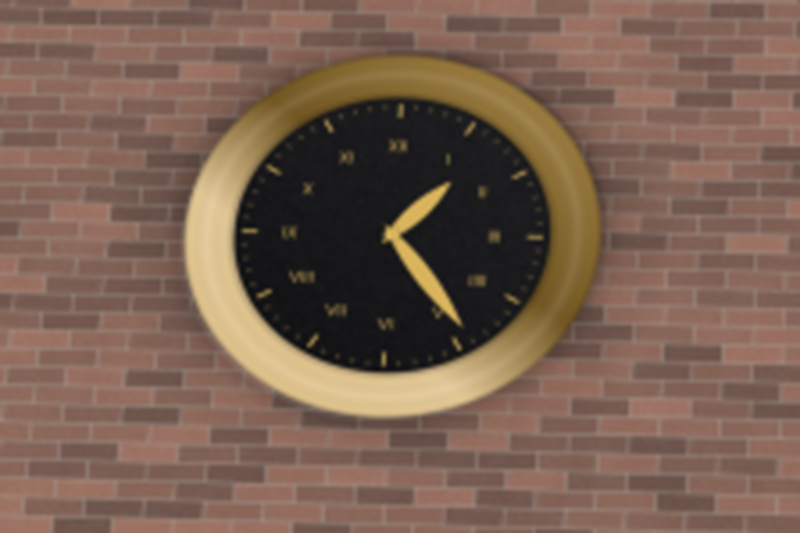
1h24
